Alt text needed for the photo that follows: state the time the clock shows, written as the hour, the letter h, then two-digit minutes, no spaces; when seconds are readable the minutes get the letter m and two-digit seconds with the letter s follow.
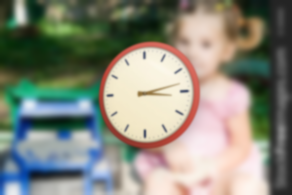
3h13
